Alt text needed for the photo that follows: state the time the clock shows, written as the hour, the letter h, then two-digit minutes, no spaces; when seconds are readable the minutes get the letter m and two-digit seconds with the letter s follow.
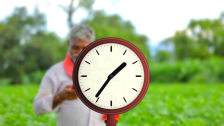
1h36
